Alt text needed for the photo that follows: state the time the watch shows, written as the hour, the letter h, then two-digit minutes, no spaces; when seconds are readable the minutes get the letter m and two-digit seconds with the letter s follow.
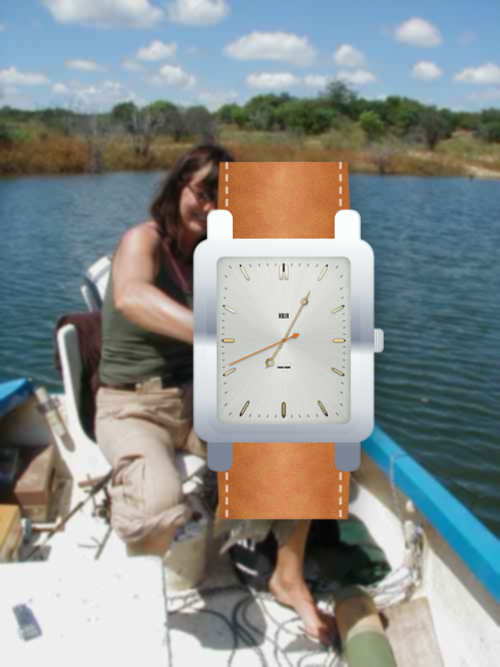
7h04m41s
